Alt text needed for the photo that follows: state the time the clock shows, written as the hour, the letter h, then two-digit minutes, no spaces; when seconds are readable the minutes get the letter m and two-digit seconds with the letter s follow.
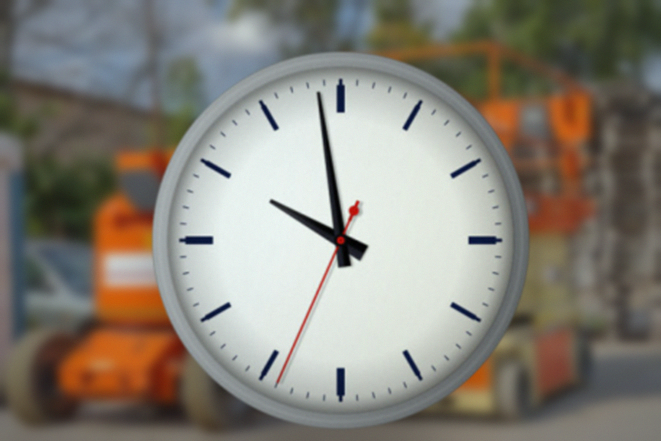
9h58m34s
